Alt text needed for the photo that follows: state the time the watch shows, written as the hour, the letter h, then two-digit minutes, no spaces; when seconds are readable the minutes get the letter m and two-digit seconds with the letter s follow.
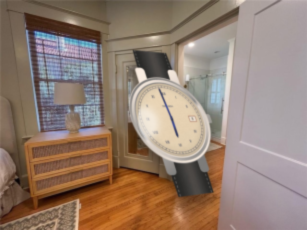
5h59
